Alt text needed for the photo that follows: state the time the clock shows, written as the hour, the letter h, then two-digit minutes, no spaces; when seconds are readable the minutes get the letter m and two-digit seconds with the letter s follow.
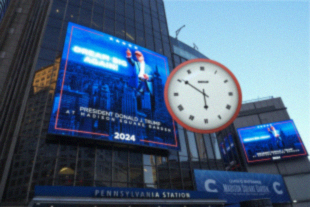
5h51
